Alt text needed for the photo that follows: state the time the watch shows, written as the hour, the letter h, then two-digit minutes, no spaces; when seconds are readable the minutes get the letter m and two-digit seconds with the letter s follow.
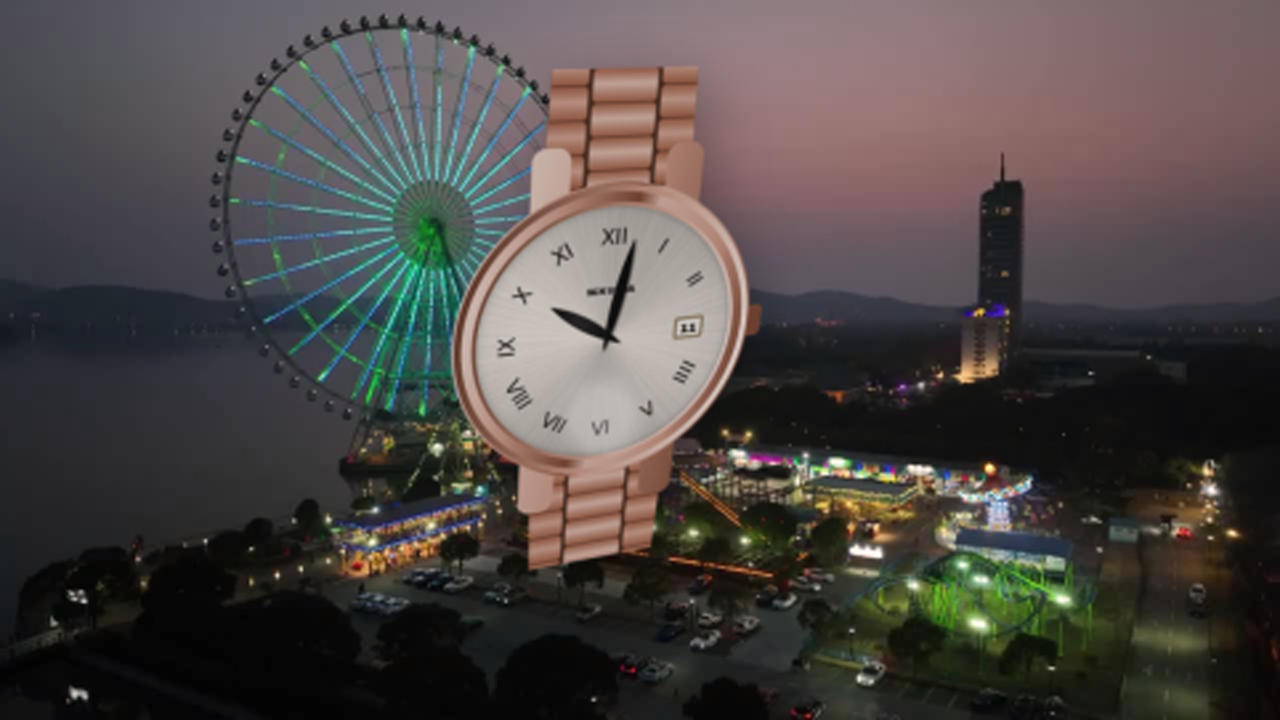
10h02
